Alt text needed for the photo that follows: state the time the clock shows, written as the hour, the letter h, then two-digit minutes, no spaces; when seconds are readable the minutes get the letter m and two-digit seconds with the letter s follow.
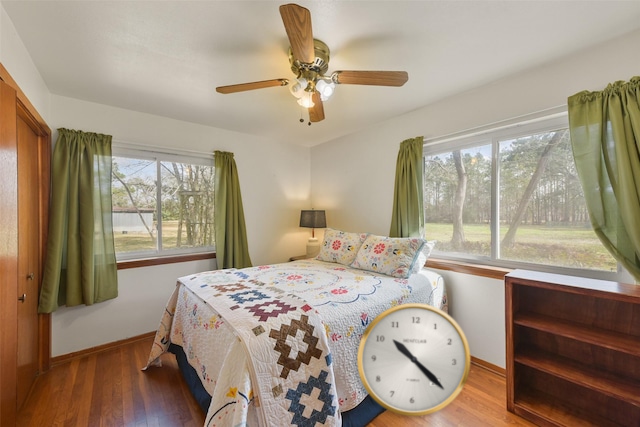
10h22
